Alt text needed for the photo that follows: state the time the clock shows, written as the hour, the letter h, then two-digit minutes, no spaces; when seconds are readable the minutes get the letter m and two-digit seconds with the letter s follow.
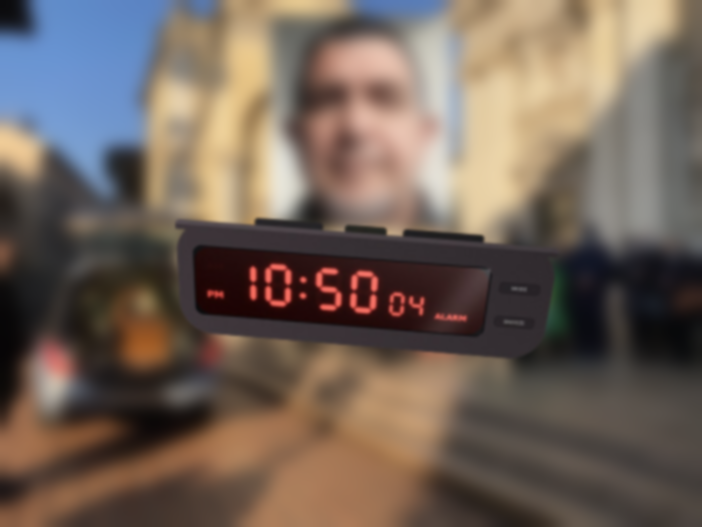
10h50m04s
